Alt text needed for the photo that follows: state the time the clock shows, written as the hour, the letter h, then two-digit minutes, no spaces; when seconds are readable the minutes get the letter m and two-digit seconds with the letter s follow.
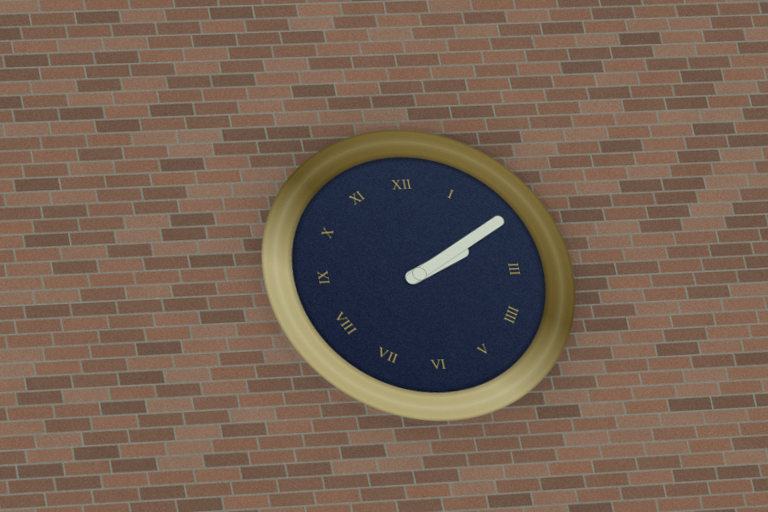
2h10
